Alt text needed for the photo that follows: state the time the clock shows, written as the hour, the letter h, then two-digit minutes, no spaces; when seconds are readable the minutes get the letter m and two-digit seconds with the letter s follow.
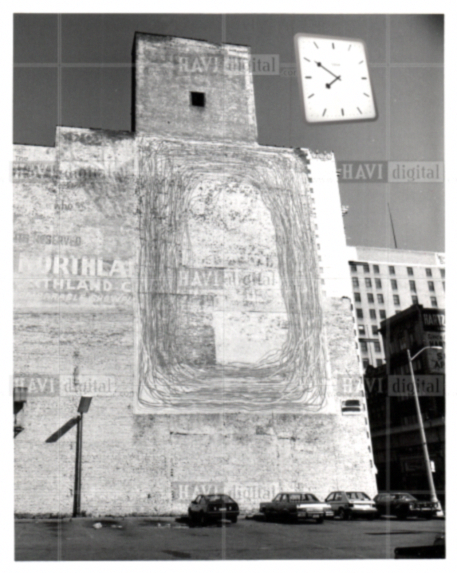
7h51
